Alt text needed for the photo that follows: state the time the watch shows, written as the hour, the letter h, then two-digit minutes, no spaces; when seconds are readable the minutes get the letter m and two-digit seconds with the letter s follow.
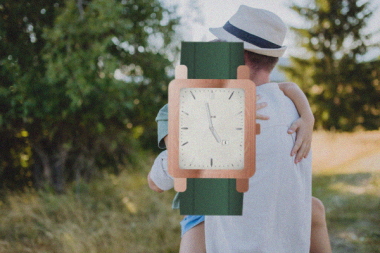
4h58
